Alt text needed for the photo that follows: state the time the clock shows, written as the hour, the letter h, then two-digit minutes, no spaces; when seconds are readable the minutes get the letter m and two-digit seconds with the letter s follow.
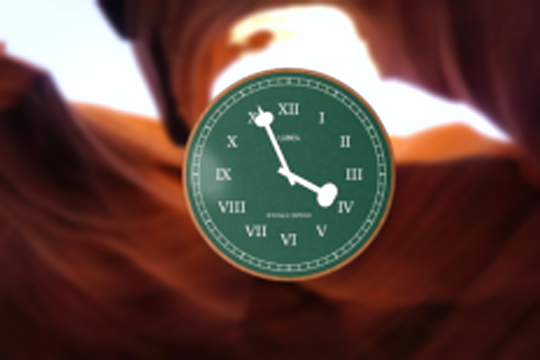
3h56
